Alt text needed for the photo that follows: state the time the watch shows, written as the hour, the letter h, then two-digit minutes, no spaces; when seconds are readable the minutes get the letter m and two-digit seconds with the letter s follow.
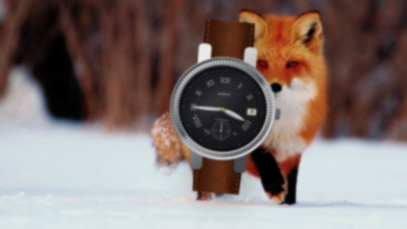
3h45
